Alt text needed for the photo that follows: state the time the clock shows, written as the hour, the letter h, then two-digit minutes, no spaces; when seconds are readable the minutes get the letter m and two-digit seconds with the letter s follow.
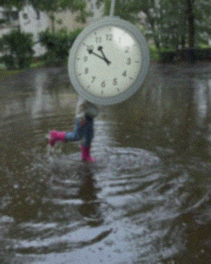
10h49
